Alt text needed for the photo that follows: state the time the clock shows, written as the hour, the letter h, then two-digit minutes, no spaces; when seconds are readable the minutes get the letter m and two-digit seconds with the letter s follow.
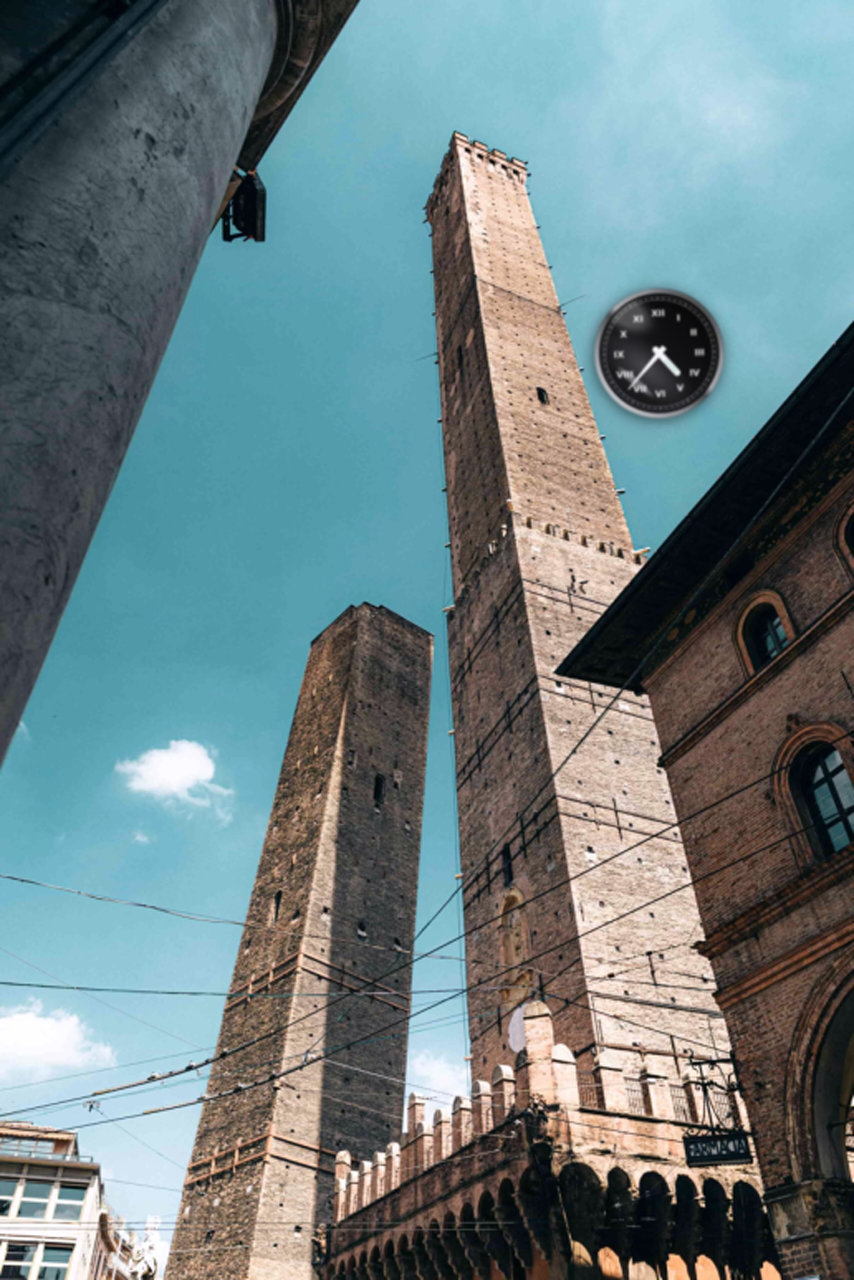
4h37
